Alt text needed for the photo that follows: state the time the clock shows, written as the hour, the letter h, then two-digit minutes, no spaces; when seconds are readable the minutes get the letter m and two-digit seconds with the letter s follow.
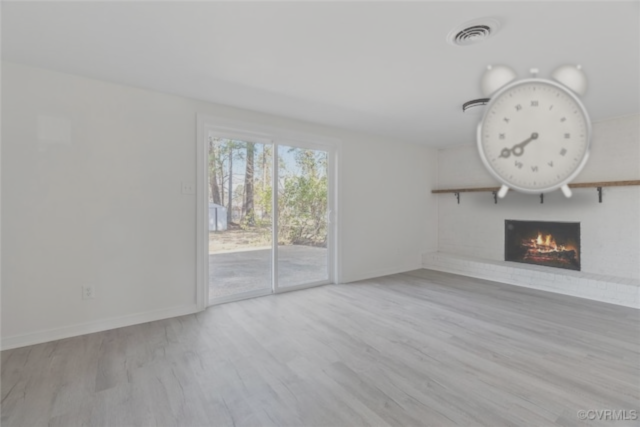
7h40
